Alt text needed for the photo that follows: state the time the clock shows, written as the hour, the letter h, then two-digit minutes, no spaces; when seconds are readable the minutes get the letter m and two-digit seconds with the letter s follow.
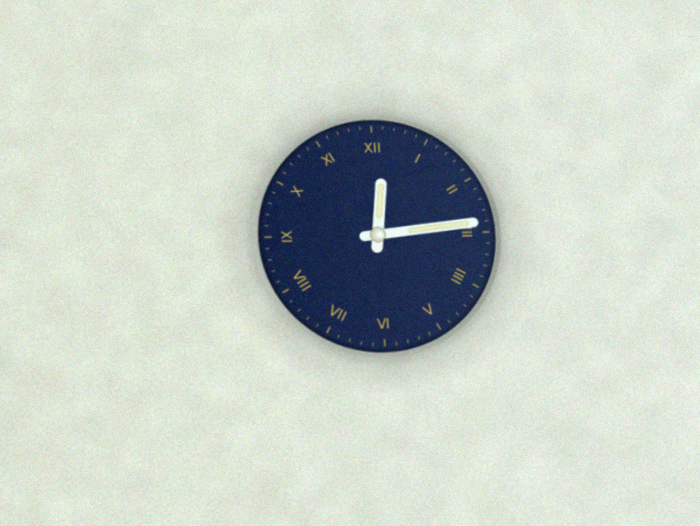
12h14
